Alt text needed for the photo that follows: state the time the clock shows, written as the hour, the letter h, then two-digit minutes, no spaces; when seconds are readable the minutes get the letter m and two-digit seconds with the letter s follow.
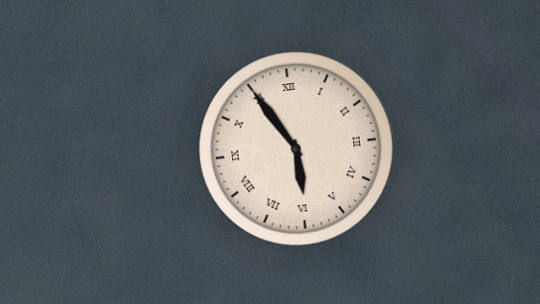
5h55
